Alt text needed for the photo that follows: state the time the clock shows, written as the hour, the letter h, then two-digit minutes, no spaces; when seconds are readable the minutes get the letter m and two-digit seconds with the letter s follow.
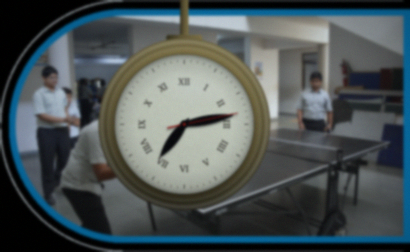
7h13m13s
